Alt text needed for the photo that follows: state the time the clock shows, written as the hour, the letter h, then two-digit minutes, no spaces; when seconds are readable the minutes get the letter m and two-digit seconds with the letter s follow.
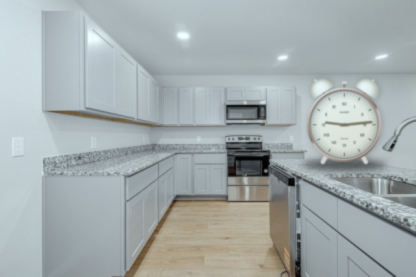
9h14
